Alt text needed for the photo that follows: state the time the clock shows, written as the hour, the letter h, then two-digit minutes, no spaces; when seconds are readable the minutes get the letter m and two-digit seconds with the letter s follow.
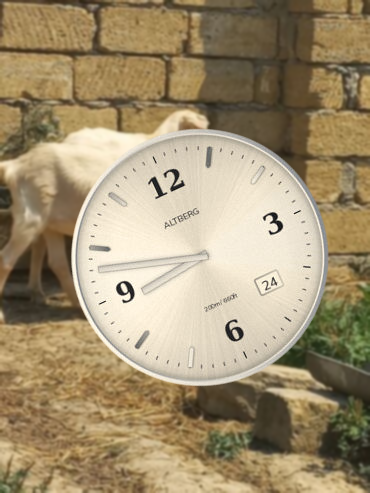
8h48
